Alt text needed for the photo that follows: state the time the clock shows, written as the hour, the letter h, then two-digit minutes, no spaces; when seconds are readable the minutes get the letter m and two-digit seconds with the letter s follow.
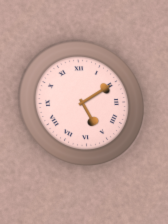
5h10
